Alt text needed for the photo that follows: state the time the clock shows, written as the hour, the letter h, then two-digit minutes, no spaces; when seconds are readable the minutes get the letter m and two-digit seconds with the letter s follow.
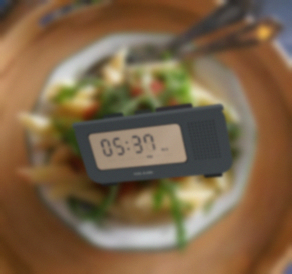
5h37
